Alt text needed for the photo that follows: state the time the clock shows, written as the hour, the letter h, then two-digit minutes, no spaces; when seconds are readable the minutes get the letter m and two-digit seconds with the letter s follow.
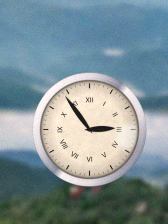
2h54
